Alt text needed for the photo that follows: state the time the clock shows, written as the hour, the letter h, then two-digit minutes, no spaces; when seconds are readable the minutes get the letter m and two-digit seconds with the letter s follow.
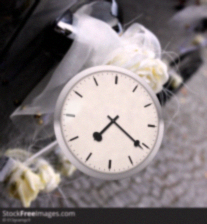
7h21
